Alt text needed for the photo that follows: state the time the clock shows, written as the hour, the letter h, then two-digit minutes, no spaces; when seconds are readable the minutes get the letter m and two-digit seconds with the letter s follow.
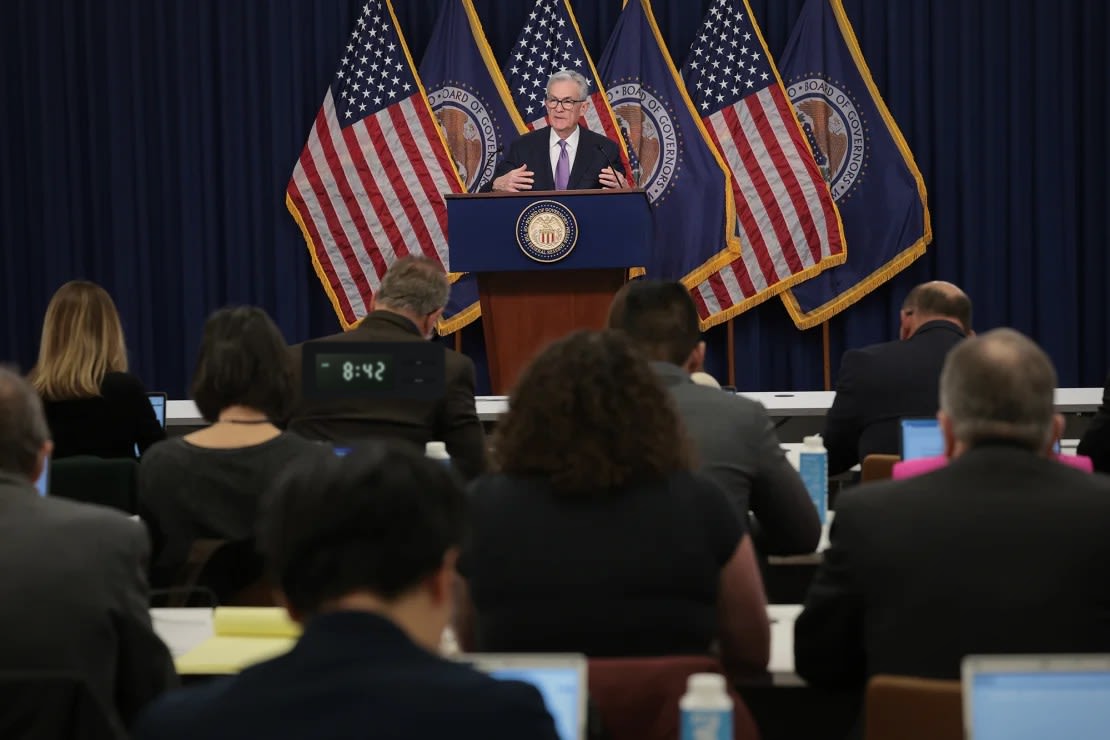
8h42
